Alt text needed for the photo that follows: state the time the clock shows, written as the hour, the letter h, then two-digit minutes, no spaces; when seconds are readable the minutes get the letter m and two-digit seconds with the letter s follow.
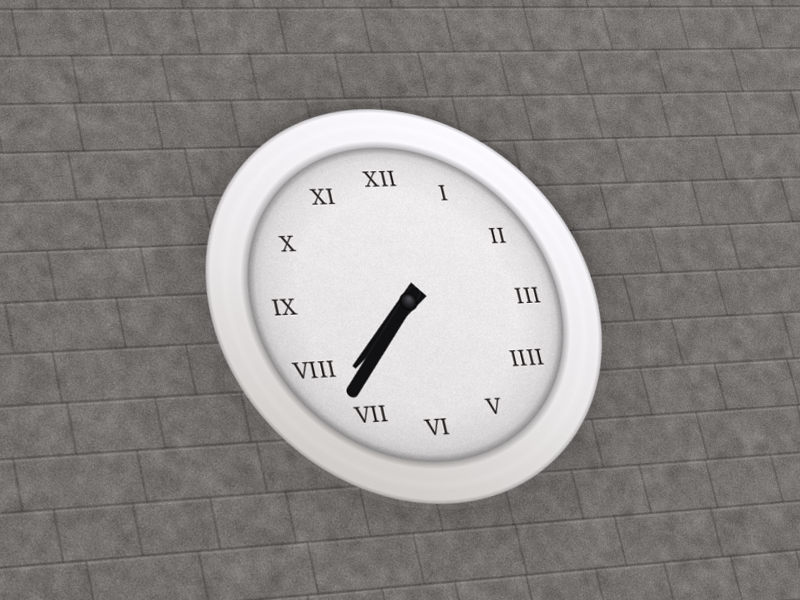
7h37
